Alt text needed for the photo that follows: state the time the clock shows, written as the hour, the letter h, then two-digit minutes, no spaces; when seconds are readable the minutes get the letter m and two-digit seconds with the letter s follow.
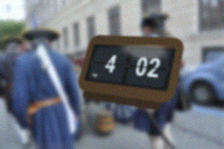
4h02
